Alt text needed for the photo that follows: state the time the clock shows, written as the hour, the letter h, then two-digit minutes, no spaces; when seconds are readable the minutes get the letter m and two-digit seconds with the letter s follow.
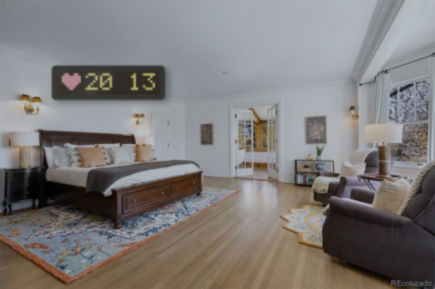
20h13
